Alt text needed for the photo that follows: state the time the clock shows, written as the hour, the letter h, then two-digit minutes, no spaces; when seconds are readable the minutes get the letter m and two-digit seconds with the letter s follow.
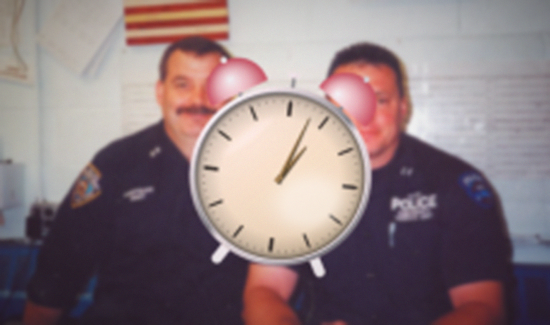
1h03
